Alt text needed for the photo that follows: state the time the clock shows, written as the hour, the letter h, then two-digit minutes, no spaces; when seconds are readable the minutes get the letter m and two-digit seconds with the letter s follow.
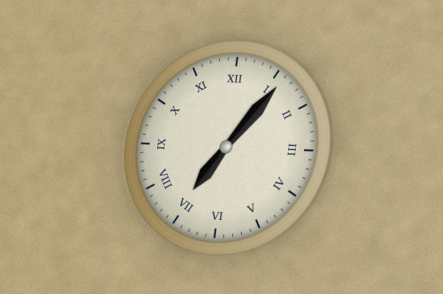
7h06
